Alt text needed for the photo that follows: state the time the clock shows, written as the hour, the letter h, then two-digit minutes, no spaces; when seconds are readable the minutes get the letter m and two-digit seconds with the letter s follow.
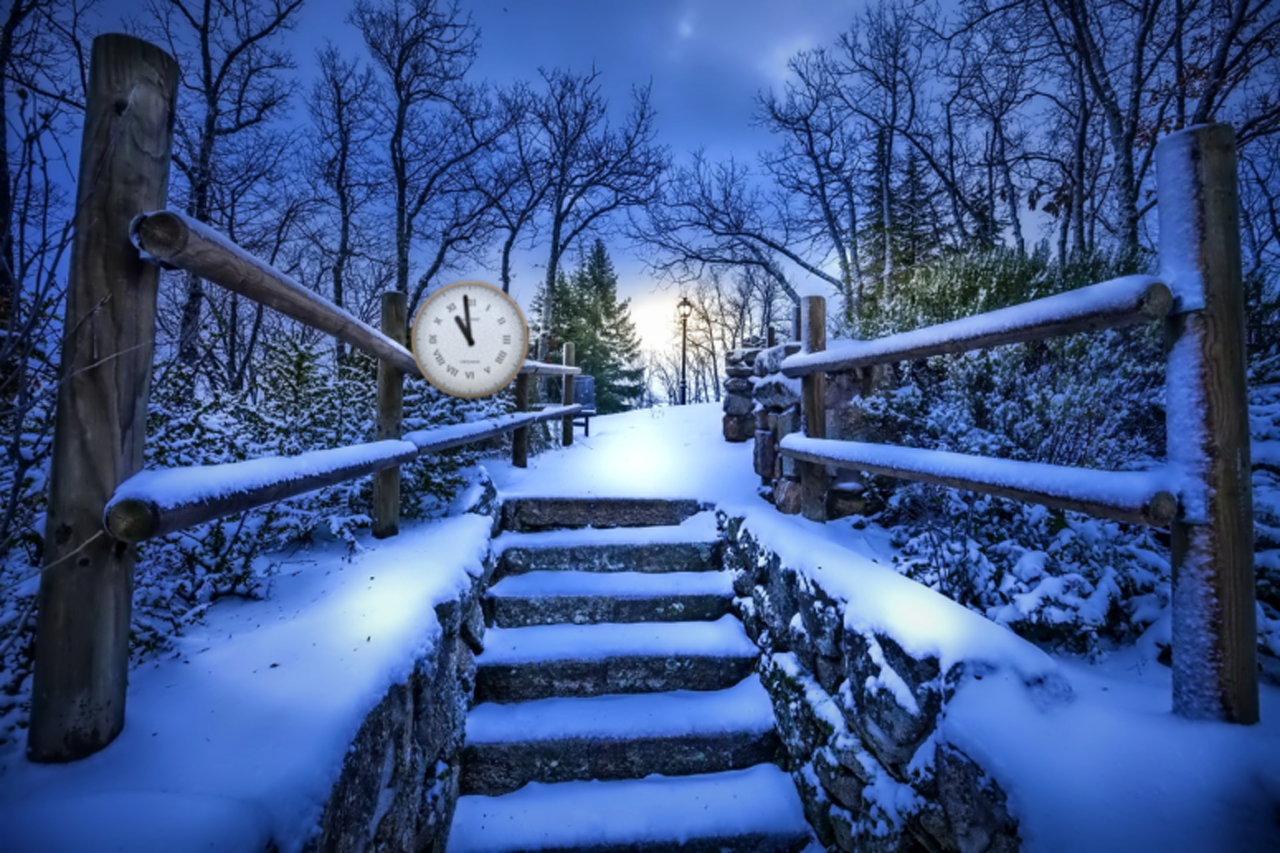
10h59
